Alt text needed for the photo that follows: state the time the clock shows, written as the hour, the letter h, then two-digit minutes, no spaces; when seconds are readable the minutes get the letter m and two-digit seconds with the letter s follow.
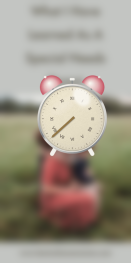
7h38
